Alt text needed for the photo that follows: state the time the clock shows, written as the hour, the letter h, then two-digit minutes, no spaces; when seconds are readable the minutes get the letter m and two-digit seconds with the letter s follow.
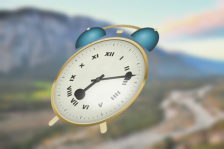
7h13
